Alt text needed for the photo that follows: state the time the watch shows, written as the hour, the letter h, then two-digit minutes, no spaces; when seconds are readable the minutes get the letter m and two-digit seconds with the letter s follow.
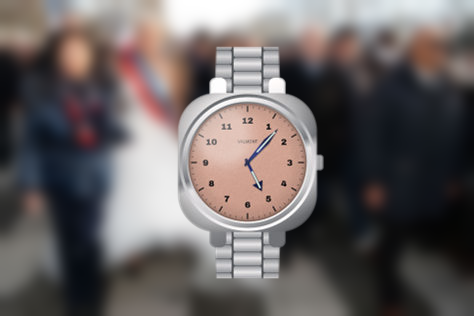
5h07
